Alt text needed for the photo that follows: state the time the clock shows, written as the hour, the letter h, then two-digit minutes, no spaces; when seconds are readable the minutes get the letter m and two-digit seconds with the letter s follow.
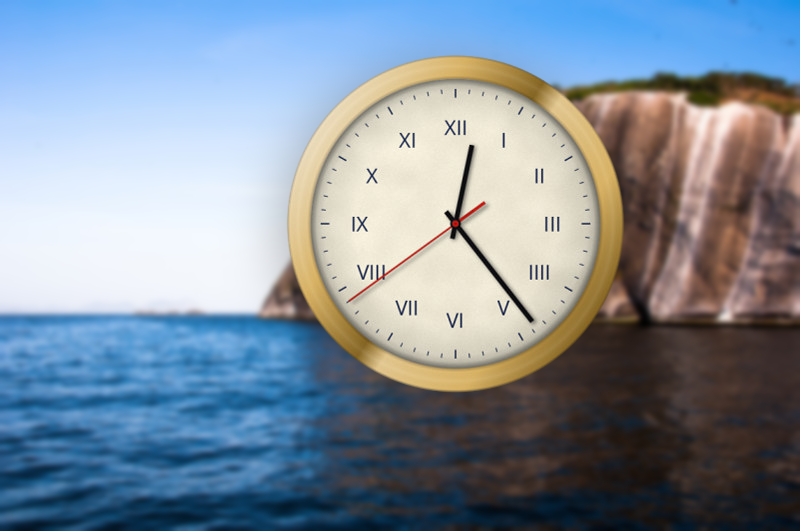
12h23m39s
